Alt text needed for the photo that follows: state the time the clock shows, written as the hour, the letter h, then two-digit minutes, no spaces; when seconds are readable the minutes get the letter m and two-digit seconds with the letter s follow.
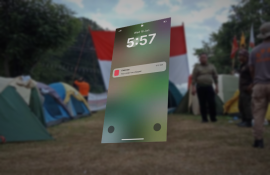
5h57
